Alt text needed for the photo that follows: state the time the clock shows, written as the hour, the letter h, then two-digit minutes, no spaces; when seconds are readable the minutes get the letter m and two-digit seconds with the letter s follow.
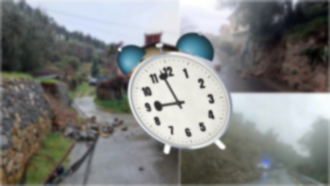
8h58
